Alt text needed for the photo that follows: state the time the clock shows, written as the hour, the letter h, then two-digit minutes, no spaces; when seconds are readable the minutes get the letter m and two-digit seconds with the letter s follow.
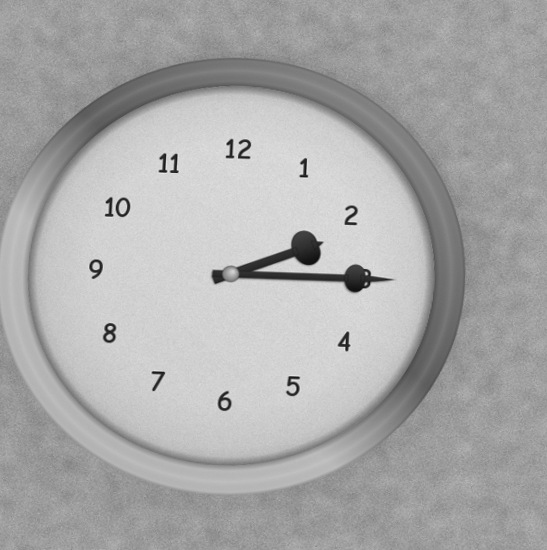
2h15
